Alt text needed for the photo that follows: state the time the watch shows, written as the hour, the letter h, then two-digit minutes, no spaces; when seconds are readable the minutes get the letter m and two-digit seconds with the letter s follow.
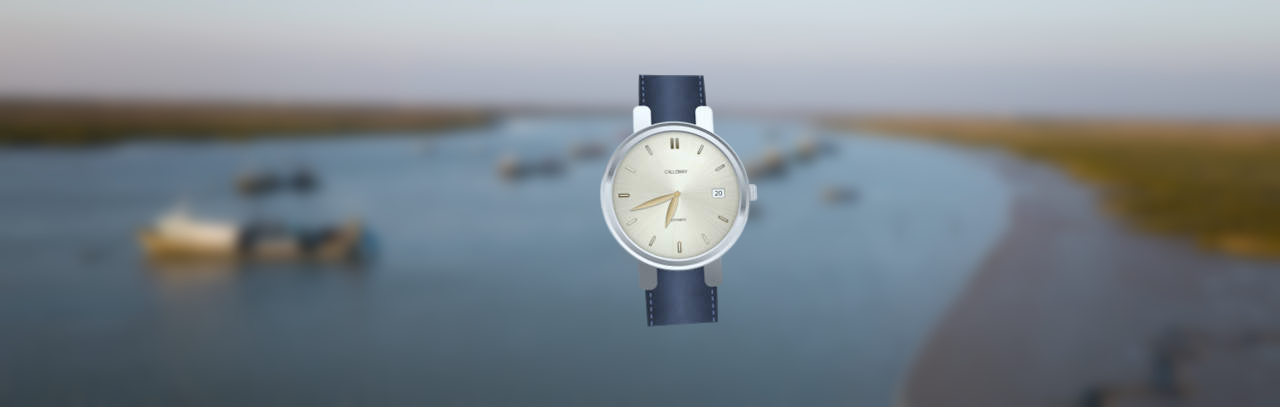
6h42
